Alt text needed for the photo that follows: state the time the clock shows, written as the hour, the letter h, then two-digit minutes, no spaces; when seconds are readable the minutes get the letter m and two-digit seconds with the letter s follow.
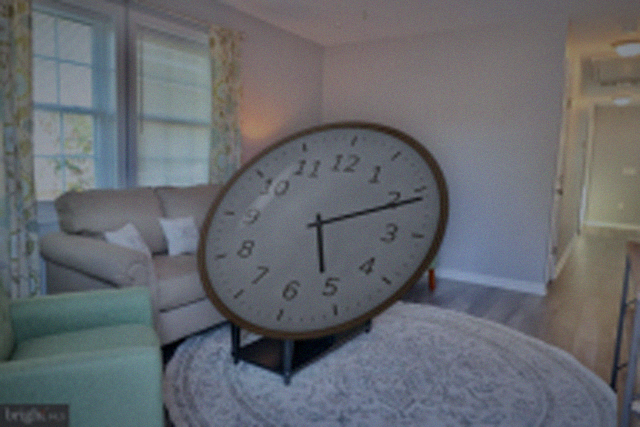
5h11
